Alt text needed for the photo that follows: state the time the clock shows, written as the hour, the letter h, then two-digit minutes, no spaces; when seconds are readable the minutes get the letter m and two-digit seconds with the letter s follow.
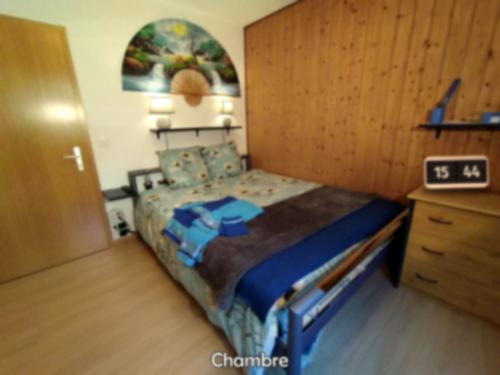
15h44
